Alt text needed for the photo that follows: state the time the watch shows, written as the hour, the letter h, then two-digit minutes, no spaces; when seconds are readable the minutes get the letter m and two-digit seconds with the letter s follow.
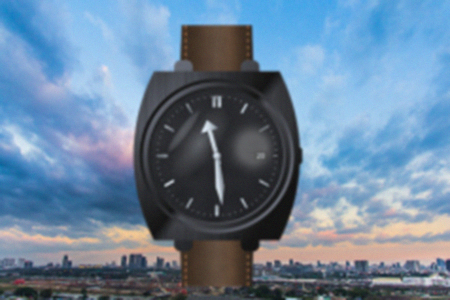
11h29
